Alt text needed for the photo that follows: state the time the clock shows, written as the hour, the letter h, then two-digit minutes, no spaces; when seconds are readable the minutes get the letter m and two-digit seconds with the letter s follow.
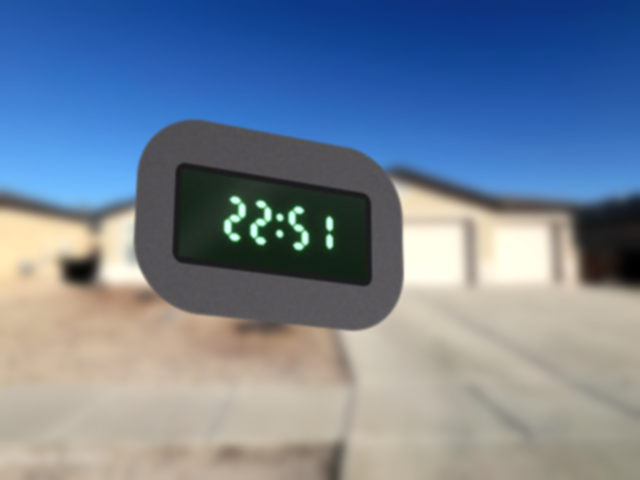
22h51
